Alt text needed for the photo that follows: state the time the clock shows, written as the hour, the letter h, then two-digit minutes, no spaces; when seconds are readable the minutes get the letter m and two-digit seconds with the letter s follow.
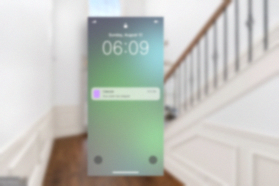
6h09
